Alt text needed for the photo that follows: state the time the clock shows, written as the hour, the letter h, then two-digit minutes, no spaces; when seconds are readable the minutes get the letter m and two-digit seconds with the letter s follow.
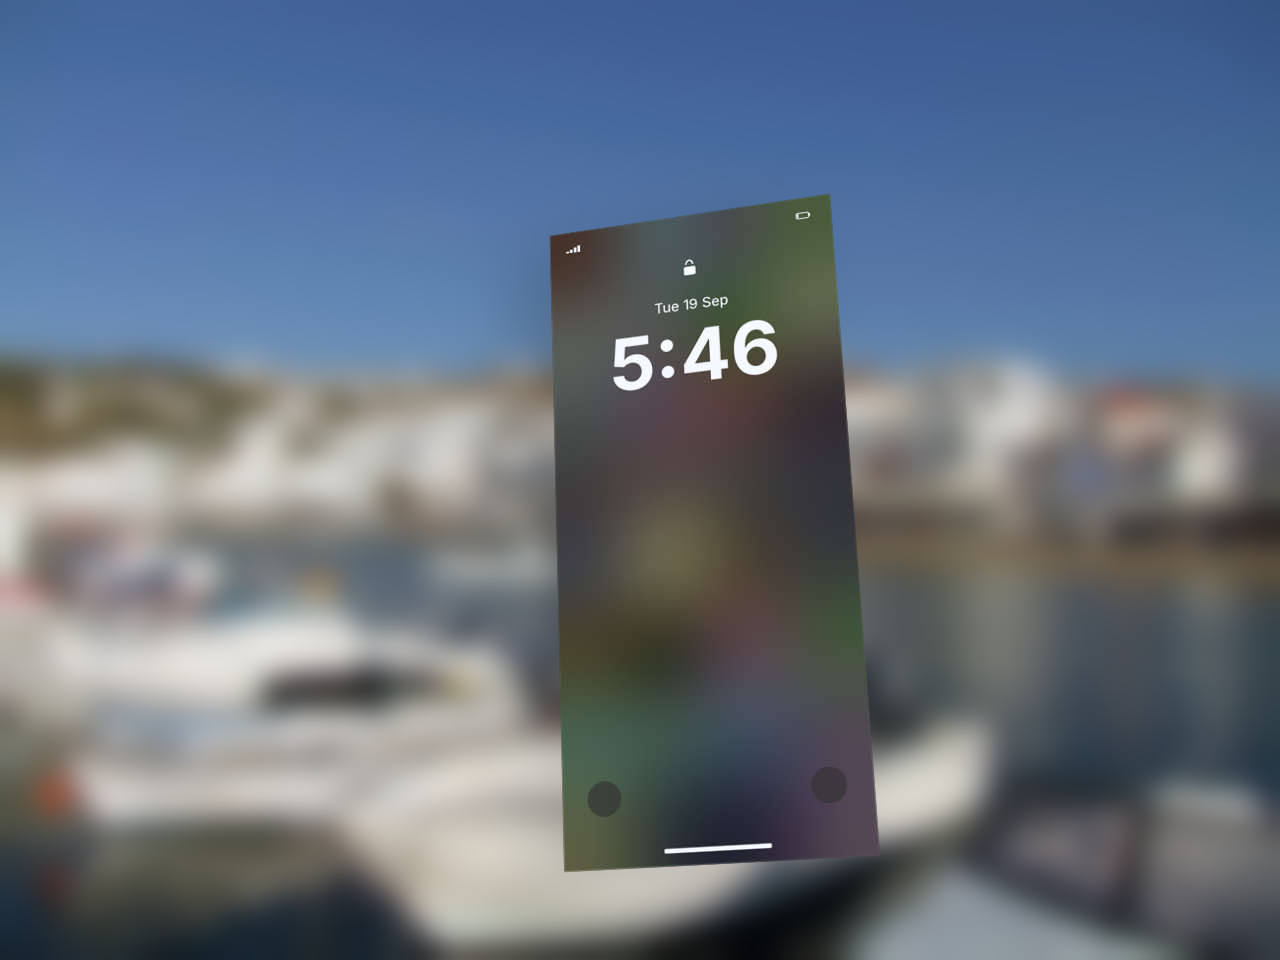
5h46
